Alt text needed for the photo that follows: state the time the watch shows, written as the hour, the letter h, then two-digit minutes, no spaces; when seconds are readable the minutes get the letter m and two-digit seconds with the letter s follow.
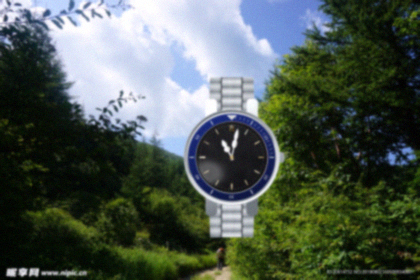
11h02
